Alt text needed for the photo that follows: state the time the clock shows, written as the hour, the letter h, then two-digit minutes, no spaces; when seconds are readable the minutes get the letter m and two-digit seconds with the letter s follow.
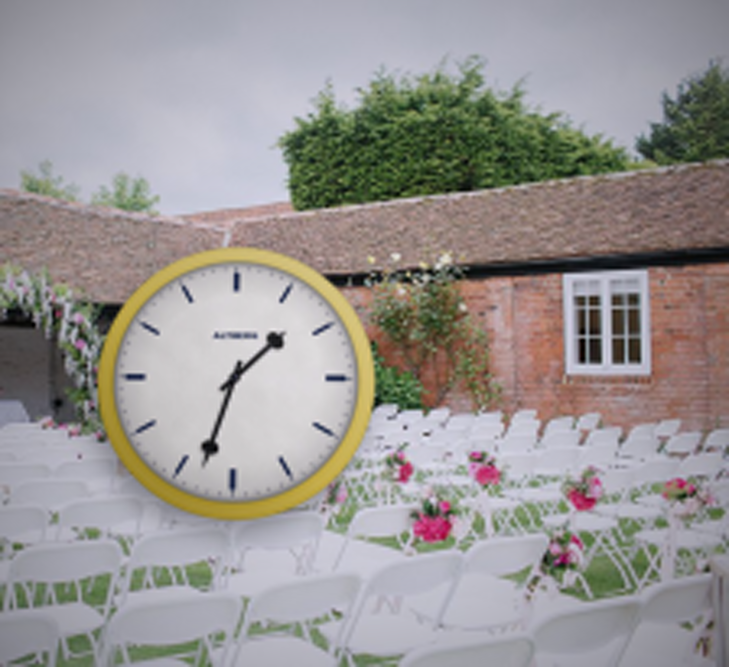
1h33
